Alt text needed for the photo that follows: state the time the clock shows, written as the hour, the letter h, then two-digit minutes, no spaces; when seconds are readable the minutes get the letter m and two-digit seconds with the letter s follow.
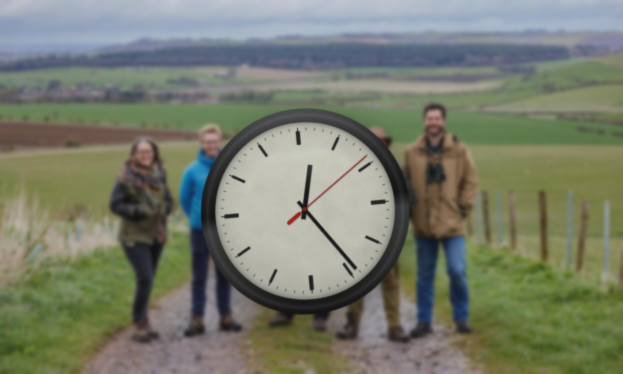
12h24m09s
